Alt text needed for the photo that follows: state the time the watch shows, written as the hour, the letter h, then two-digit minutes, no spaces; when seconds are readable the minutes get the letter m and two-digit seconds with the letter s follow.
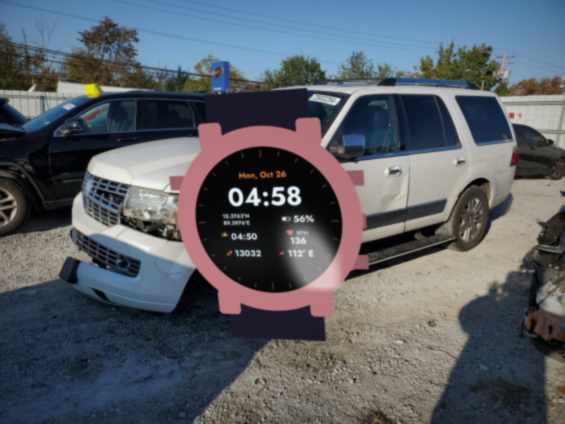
4h58
